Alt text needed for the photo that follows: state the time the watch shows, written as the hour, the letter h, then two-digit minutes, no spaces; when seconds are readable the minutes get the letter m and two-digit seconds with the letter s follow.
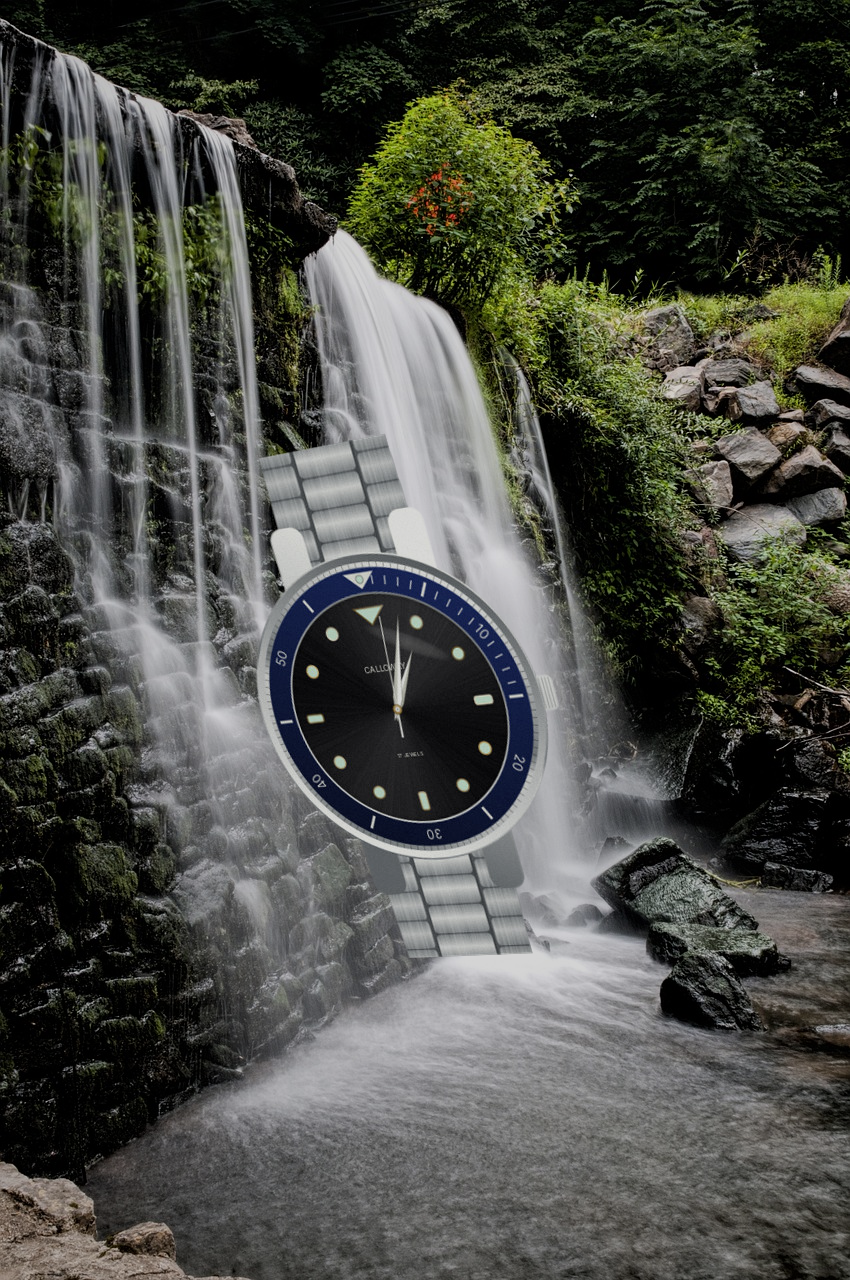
1h03m01s
